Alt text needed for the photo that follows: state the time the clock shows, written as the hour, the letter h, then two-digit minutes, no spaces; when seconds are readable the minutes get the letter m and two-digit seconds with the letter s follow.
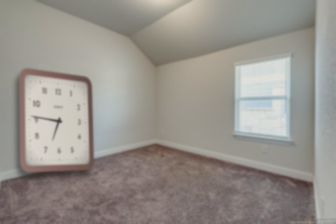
6h46
